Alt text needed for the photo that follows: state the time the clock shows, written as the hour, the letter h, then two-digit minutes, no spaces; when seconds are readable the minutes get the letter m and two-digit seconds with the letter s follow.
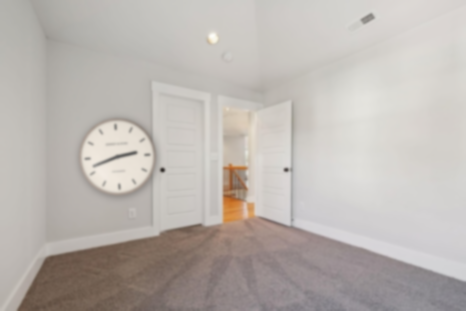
2h42
